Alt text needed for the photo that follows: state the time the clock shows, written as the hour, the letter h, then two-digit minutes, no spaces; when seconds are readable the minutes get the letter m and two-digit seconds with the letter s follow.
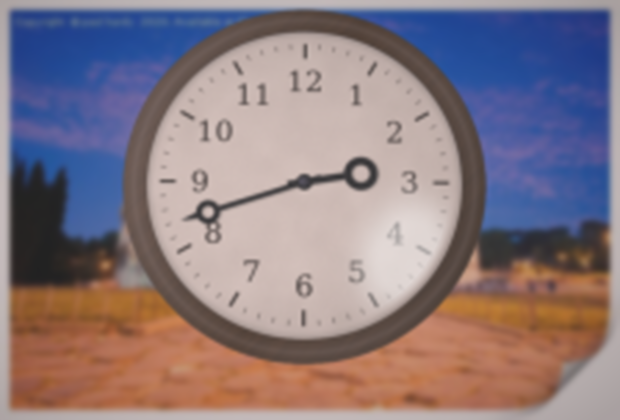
2h42
